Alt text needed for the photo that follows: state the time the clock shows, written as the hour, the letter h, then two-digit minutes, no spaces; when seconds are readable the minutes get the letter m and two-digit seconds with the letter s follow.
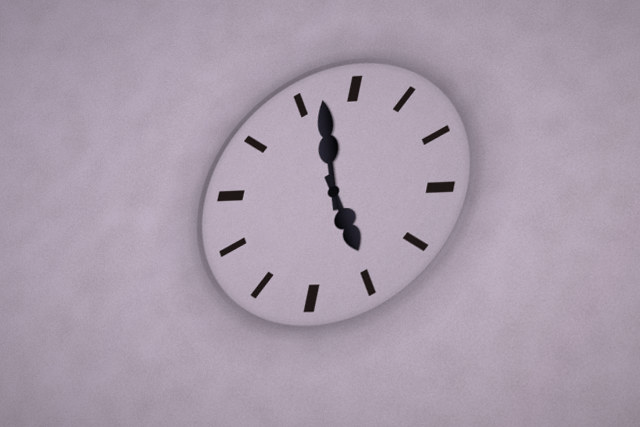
4h57
